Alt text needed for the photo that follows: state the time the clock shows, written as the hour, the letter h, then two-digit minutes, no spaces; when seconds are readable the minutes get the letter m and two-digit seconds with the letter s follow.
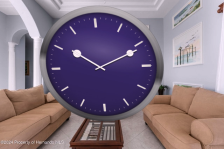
10h11
